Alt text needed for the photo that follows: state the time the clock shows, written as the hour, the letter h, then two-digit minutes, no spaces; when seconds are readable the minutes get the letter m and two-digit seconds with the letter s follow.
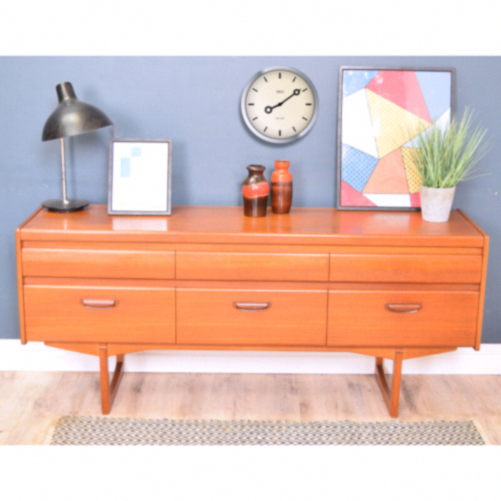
8h09
